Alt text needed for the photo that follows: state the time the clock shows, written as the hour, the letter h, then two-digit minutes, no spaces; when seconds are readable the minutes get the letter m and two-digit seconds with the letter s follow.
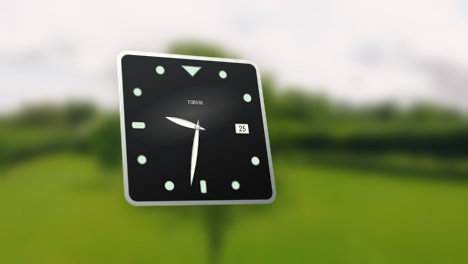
9h32
